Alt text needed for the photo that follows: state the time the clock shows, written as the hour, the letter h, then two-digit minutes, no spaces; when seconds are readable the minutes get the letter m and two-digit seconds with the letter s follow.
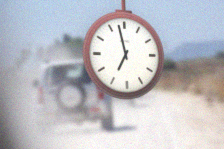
6h58
